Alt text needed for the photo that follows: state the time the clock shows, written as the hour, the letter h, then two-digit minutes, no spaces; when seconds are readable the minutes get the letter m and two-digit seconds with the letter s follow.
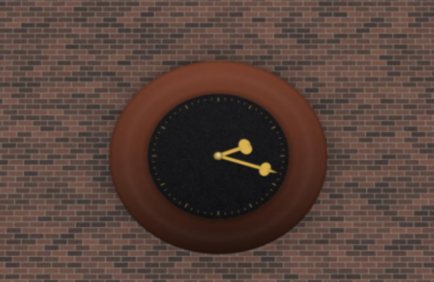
2h18
